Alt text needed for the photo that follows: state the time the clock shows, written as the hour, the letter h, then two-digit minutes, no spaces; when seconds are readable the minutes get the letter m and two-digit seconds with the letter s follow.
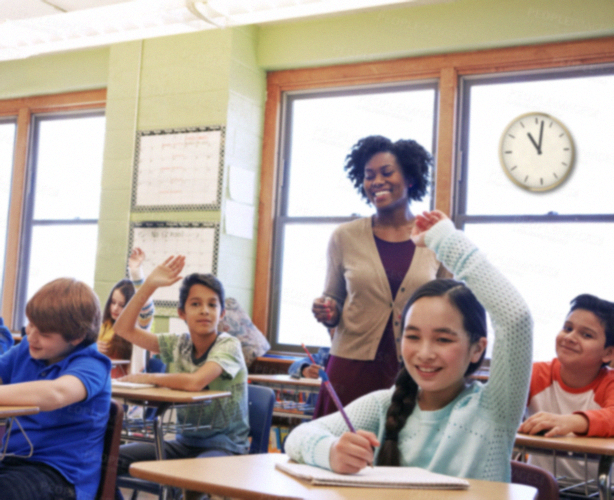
11h02
